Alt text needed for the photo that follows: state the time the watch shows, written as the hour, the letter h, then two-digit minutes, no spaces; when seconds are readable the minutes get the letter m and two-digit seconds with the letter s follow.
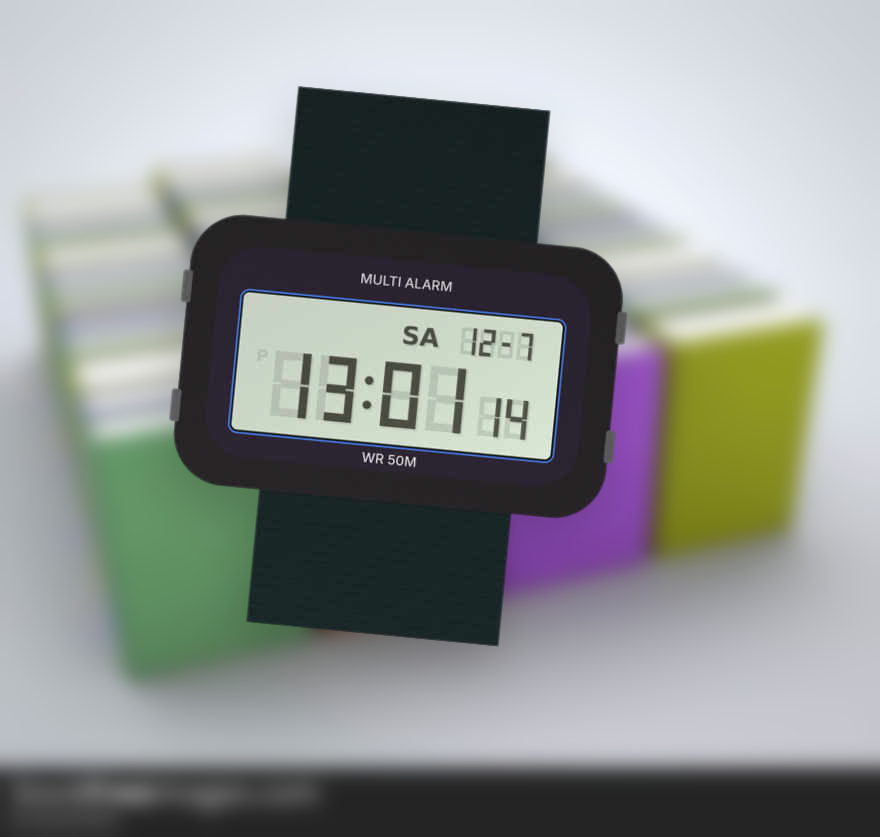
13h01m14s
